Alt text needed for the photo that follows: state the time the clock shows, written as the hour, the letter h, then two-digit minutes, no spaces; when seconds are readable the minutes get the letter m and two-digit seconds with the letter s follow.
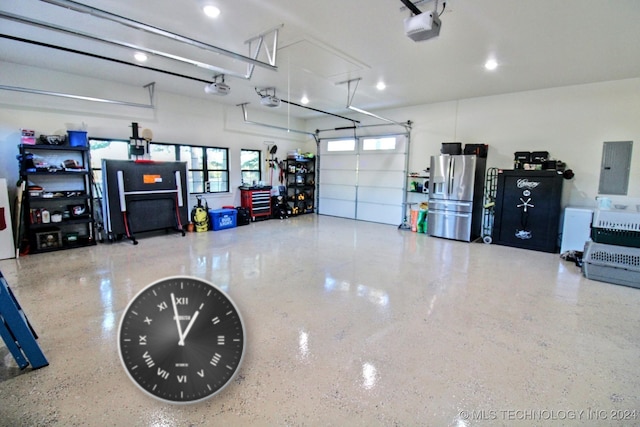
12h58
